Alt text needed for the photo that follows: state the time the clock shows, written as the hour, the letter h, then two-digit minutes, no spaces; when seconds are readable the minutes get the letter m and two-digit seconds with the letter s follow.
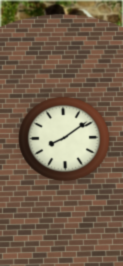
8h09
